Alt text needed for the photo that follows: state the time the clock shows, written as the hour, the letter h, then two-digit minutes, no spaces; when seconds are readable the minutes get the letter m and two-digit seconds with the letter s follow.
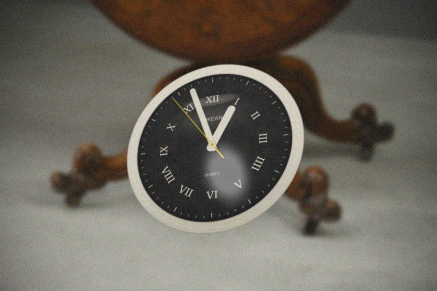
12h56m54s
